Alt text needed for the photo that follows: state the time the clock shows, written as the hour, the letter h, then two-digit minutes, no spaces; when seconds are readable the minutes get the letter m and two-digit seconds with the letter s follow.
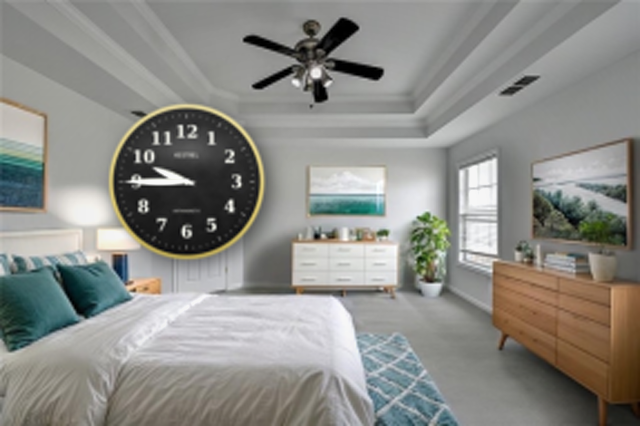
9h45
